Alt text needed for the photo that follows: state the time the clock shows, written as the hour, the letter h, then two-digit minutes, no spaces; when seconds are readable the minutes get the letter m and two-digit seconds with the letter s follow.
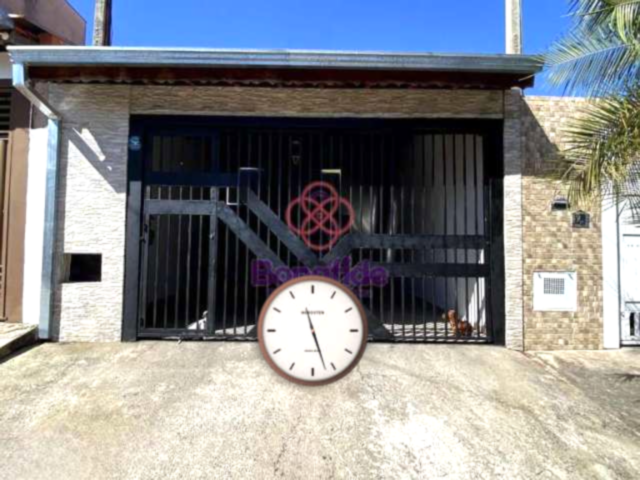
11h27
